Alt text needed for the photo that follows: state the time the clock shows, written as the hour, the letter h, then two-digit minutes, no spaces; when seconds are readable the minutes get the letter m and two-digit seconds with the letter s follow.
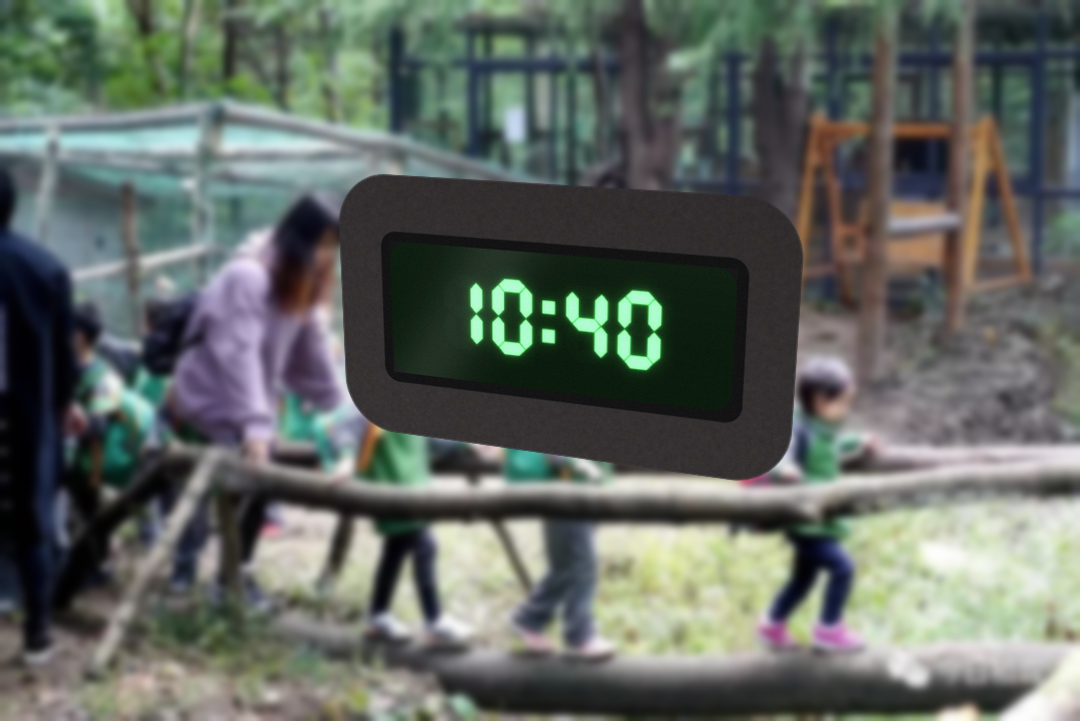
10h40
